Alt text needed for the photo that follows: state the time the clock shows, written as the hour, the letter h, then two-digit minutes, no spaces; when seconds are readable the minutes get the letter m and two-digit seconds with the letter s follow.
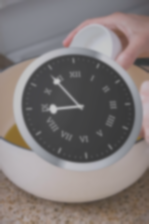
8h54
